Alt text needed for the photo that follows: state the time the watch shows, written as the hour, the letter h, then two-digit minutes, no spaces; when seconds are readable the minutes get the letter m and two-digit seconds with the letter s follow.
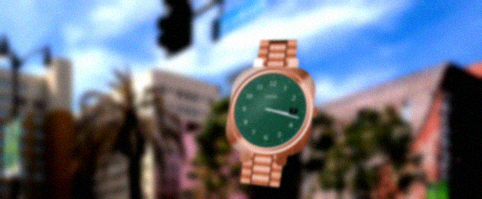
3h17
